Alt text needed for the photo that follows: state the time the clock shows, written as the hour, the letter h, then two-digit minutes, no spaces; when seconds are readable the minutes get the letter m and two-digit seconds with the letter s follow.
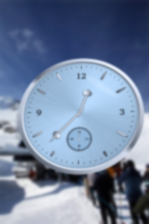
12h37
